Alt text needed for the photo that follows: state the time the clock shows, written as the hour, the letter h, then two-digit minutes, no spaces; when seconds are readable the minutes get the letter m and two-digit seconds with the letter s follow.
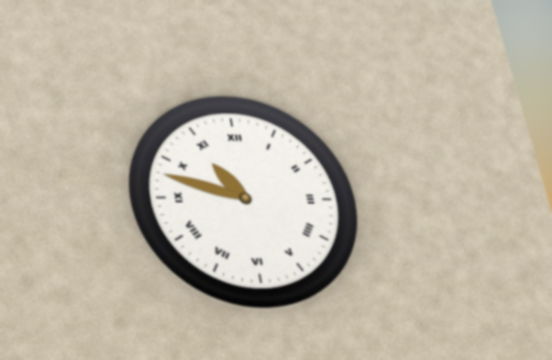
10h48
